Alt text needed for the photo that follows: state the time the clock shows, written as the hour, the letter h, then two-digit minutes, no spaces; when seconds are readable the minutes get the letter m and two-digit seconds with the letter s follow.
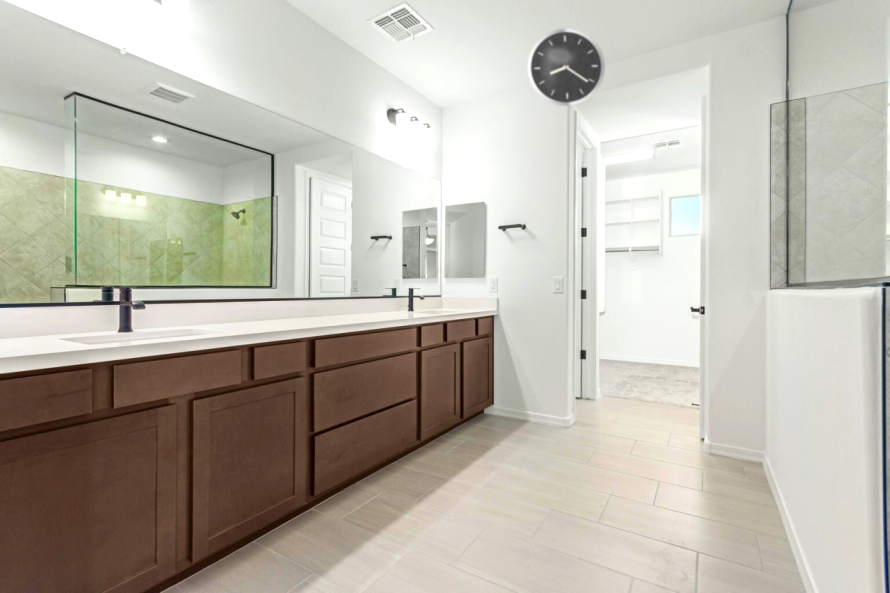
8h21
